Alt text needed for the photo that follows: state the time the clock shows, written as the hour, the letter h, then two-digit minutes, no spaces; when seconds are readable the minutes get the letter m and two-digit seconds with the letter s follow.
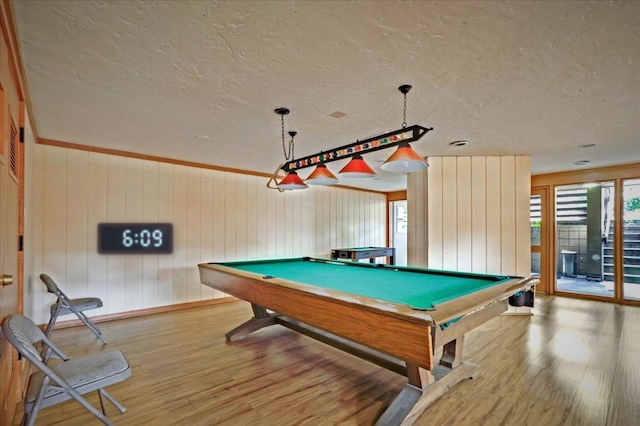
6h09
